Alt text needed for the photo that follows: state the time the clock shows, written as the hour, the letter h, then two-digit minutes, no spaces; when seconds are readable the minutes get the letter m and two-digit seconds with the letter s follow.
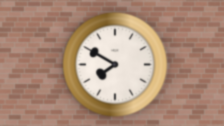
7h50
